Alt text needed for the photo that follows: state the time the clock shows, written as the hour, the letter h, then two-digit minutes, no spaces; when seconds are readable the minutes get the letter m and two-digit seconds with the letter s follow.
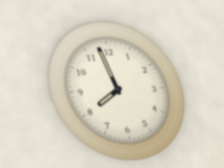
7h58
